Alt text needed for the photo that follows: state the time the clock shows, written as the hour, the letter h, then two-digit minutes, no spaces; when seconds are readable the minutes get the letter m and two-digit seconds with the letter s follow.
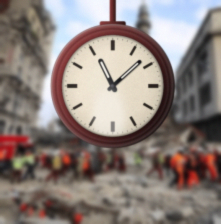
11h08
